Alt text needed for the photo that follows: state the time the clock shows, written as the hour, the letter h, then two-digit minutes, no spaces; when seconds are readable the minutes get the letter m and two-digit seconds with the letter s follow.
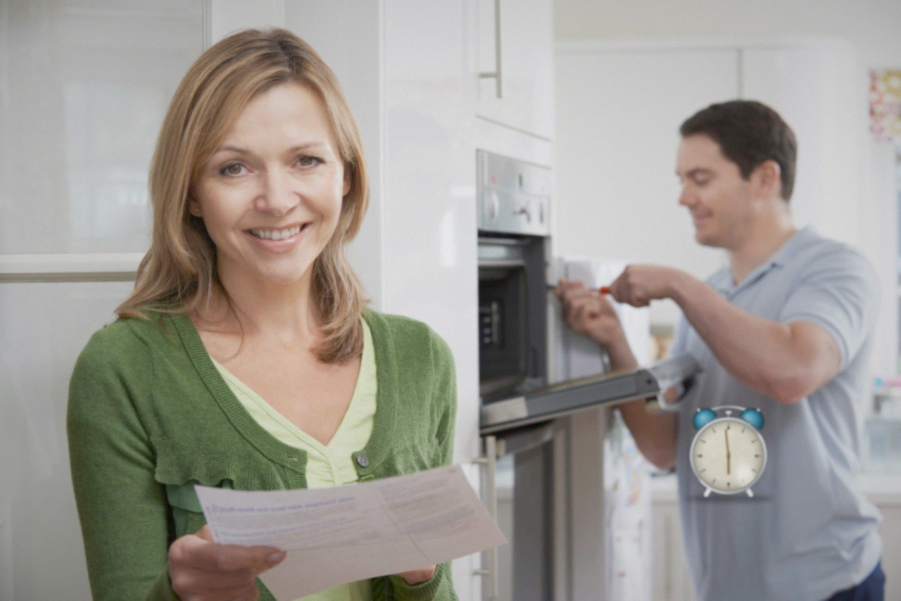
5h59
